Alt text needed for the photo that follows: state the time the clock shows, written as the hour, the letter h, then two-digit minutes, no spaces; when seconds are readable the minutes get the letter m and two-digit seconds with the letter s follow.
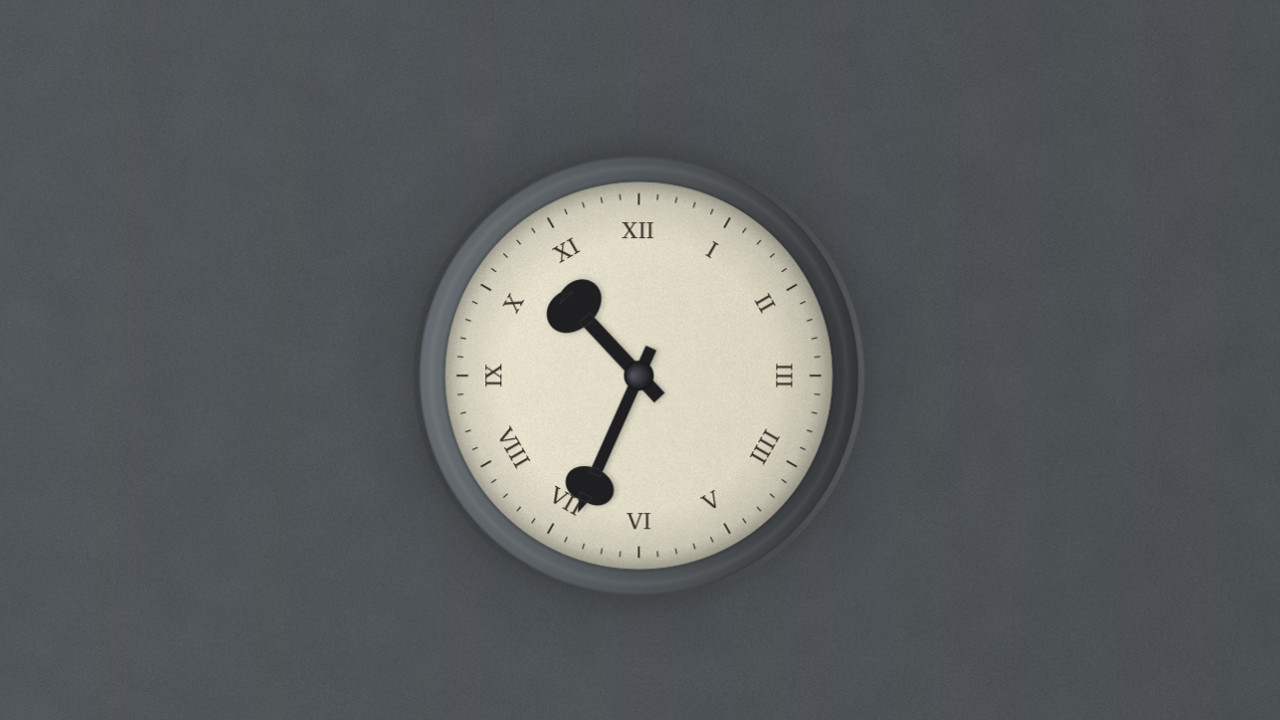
10h34
